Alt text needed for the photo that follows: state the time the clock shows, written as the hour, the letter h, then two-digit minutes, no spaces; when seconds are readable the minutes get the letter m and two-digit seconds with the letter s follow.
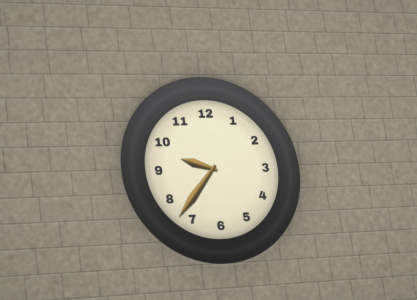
9h37
